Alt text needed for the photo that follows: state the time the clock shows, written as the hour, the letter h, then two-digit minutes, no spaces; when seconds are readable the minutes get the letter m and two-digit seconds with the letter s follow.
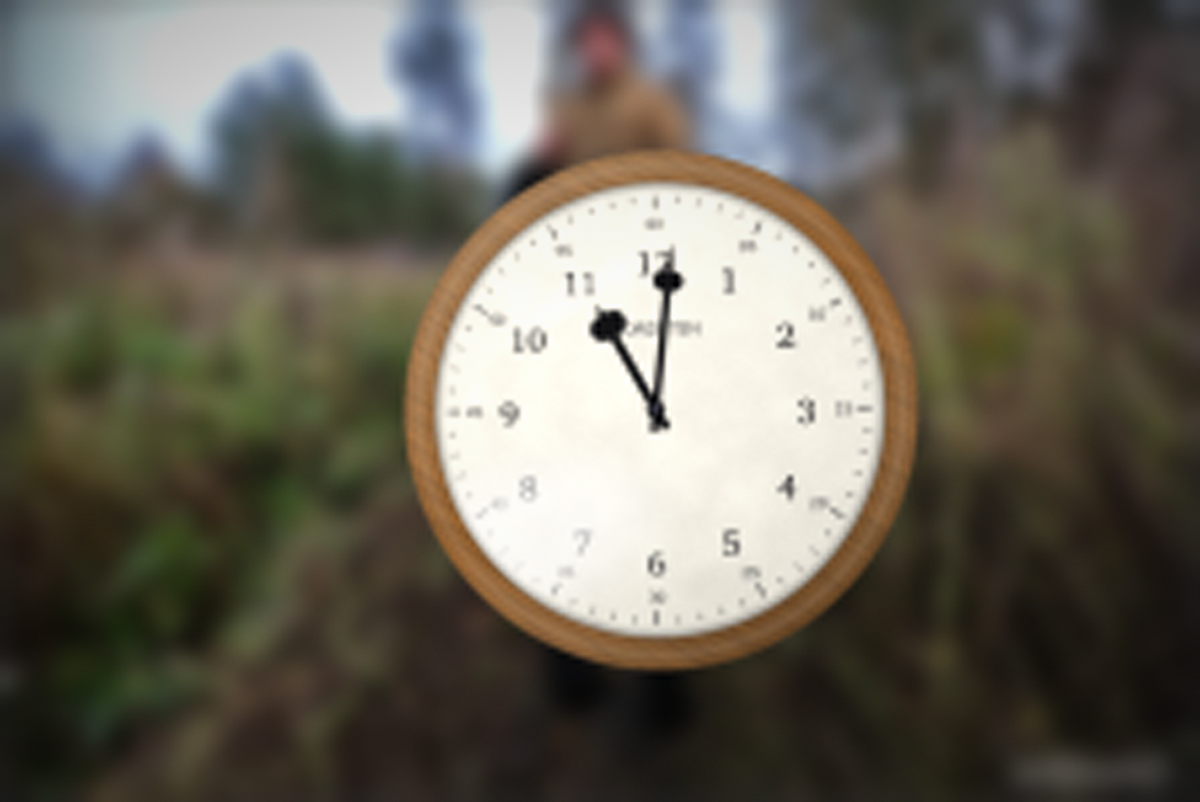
11h01
